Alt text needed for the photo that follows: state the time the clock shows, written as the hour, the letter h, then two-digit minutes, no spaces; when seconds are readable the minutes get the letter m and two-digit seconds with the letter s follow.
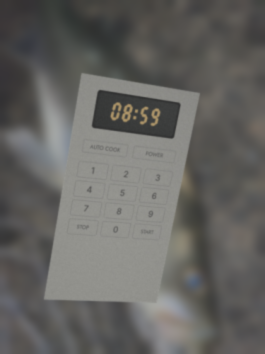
8h59
